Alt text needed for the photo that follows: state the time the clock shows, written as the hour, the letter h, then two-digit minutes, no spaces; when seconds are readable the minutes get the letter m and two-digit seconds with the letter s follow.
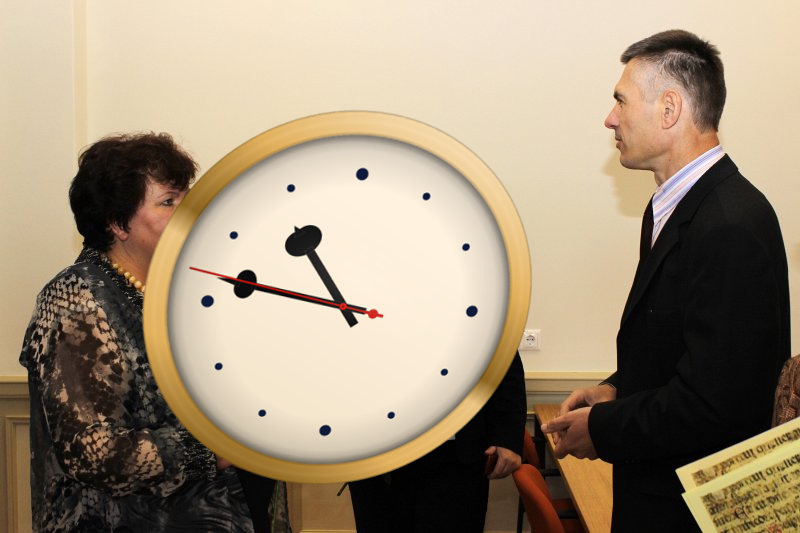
10h46m47s
